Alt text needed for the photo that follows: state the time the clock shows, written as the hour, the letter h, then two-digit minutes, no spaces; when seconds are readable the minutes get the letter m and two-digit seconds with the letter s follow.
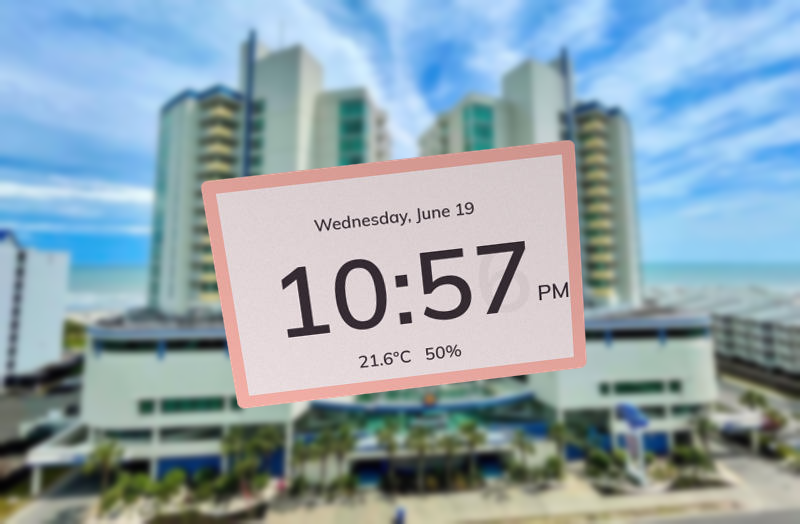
10h57
